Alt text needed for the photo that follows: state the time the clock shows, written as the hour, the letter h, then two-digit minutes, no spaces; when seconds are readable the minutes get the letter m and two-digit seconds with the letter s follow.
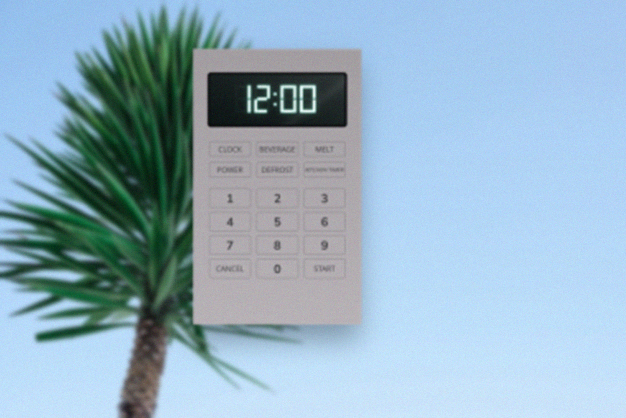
12h00
